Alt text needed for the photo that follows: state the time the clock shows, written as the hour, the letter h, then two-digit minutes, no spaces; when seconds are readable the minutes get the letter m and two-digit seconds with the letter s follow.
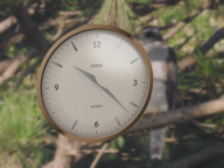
10h22
